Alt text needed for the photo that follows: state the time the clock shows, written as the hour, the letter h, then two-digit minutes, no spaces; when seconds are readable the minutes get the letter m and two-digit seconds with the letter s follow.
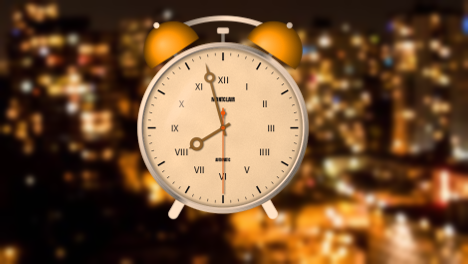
7h57m30s
